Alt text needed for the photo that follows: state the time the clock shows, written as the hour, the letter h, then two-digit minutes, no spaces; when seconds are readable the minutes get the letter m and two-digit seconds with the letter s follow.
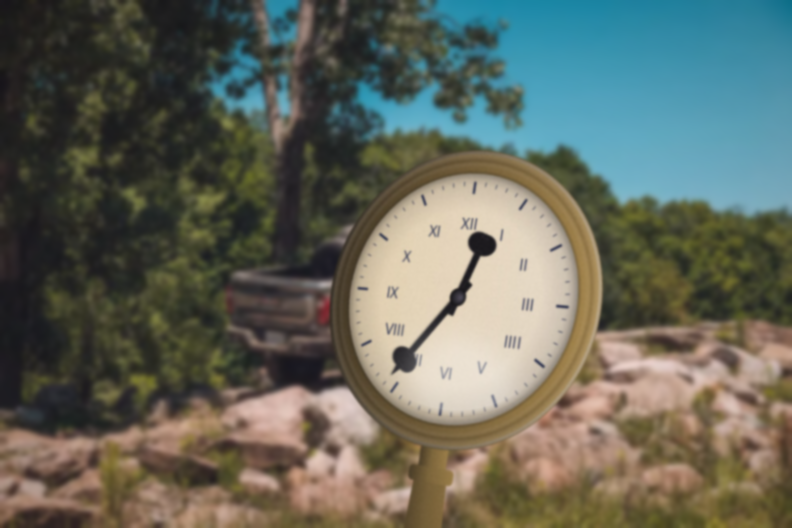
12h36
